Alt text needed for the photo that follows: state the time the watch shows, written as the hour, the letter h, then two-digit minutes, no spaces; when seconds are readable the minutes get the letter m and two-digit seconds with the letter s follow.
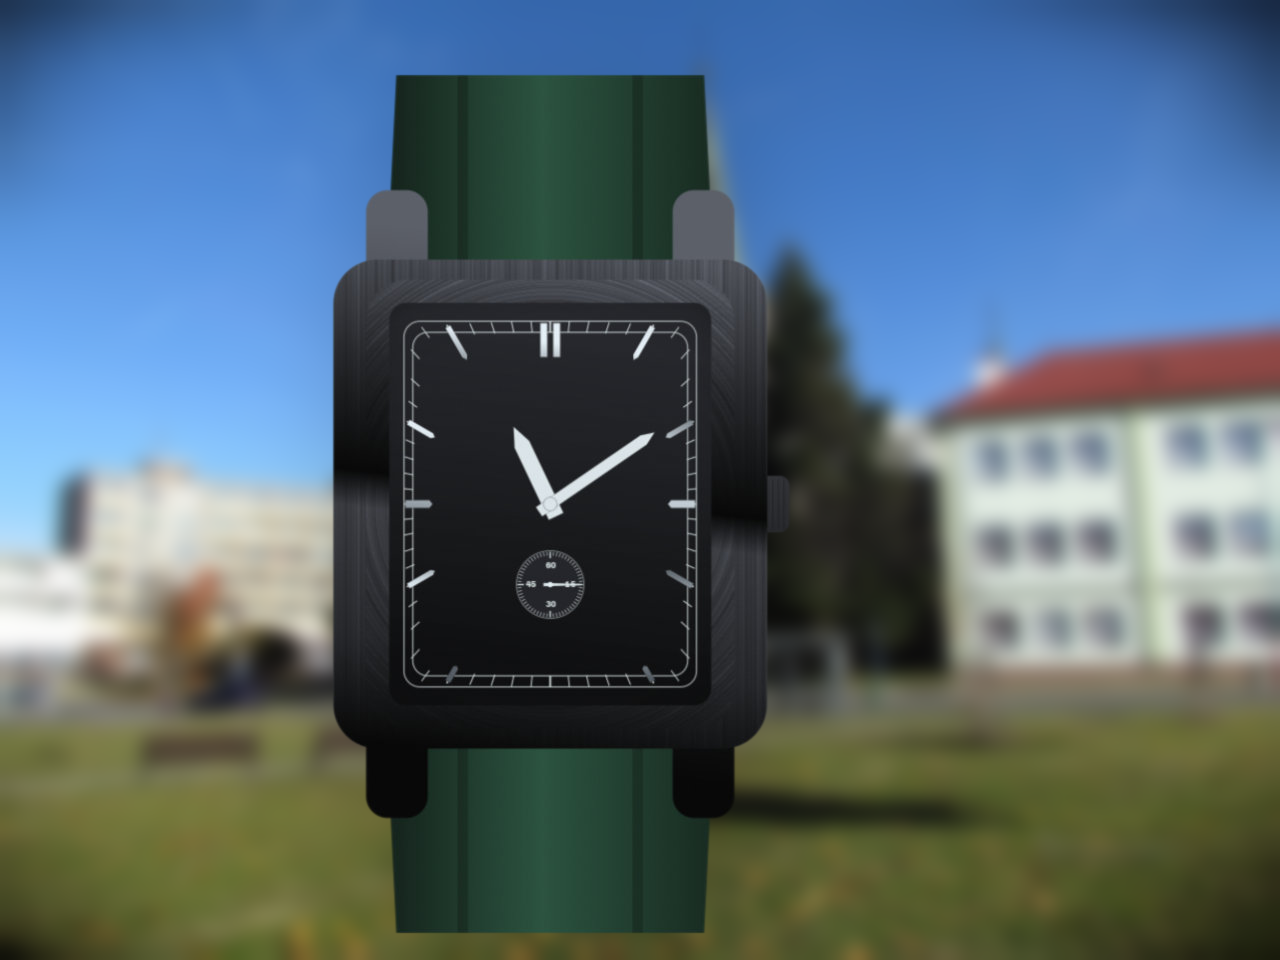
11h09m15s
